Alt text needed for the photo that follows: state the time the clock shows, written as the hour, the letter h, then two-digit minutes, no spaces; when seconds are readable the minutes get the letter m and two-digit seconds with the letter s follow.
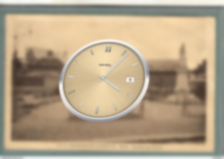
4h06
